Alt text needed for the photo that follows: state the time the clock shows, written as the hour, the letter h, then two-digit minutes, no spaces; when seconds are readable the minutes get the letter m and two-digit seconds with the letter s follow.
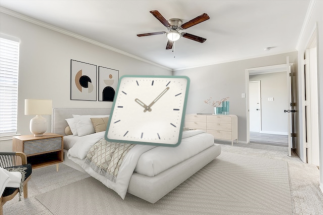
10h06
